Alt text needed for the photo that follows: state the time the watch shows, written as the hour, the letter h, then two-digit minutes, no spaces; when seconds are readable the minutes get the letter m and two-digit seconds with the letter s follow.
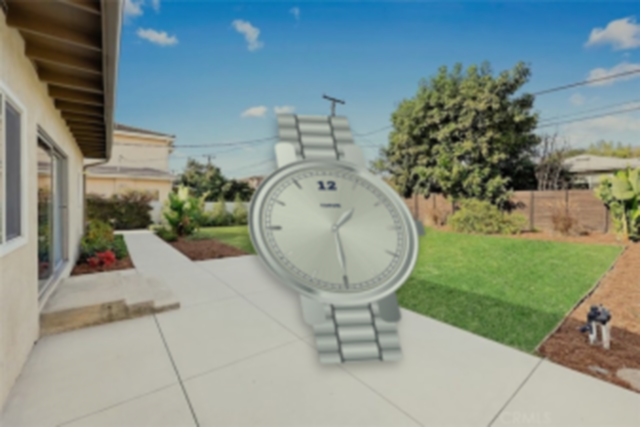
1h30
